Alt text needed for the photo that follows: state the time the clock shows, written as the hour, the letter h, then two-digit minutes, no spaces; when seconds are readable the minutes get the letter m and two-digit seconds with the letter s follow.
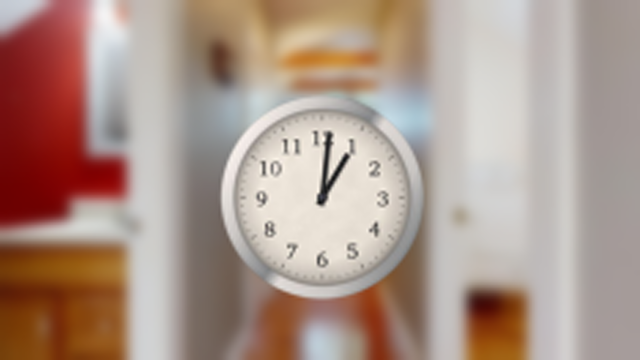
1h01
